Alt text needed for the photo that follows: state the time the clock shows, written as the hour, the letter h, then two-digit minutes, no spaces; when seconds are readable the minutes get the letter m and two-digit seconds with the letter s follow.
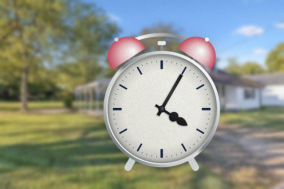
4h05
